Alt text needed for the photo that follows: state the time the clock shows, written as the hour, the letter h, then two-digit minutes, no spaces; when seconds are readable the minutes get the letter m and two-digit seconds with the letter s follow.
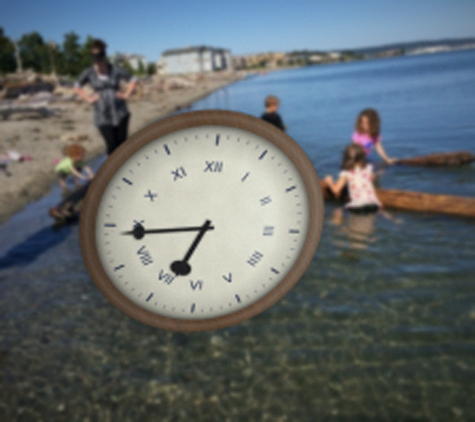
6h44
